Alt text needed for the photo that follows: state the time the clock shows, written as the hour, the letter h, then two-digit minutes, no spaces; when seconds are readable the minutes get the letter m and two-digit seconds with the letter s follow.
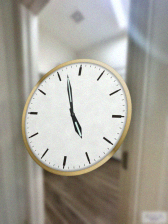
4h57
